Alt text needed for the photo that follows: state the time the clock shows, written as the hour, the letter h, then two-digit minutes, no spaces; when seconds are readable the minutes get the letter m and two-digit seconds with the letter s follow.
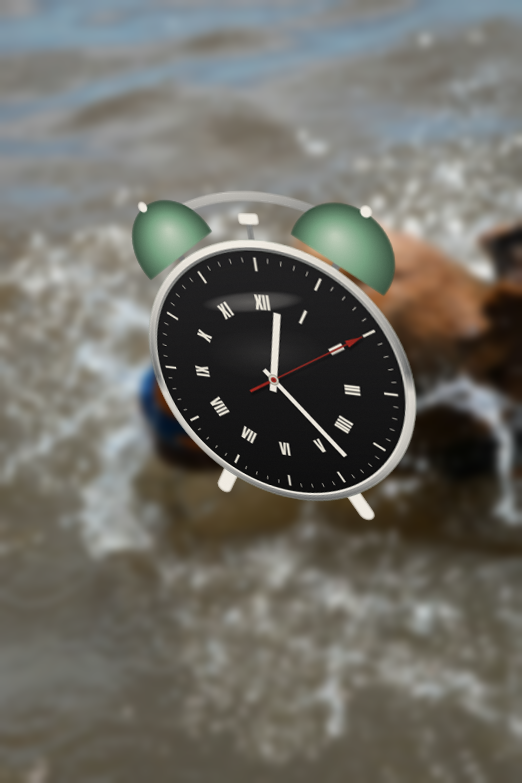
12h23m10s
